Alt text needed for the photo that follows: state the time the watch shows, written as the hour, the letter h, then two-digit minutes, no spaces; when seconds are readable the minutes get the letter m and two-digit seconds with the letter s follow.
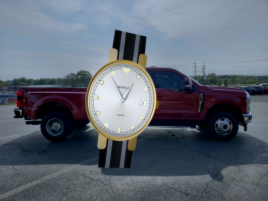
12h54
